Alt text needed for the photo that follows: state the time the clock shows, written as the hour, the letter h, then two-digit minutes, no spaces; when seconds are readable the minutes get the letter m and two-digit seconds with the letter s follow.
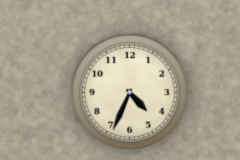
4h34
